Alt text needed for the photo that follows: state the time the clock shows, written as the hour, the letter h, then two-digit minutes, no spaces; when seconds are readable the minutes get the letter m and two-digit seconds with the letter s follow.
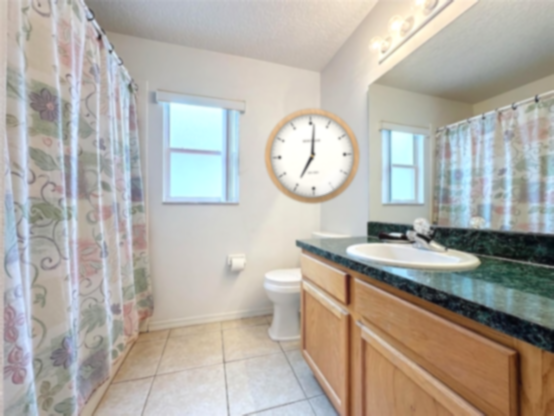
7h01
